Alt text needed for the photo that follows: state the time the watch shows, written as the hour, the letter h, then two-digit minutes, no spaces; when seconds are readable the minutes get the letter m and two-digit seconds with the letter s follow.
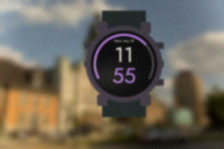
11h55
